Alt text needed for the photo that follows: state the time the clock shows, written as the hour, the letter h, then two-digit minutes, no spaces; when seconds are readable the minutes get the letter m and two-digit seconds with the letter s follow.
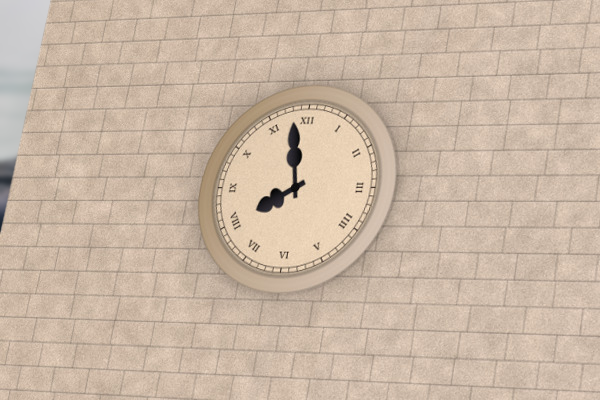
7h58
